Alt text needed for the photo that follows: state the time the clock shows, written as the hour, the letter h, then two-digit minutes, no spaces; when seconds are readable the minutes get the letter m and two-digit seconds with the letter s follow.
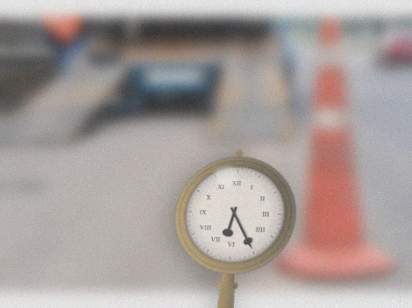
6h25
